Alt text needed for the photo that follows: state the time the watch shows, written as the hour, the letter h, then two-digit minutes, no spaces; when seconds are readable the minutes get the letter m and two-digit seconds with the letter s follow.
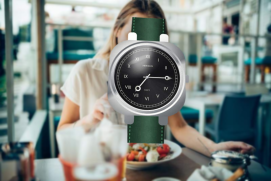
7h15
